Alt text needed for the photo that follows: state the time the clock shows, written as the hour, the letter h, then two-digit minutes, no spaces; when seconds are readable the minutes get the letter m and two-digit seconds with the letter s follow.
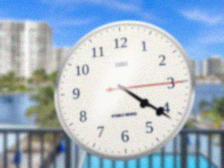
4h21m15s
